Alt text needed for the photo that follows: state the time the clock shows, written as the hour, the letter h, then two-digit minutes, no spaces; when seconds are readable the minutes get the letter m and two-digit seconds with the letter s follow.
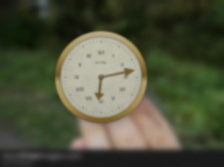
6h13
